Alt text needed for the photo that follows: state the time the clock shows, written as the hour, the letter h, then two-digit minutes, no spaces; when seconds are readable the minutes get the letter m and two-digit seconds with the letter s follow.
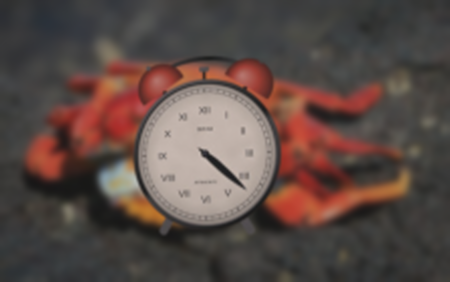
4h22
